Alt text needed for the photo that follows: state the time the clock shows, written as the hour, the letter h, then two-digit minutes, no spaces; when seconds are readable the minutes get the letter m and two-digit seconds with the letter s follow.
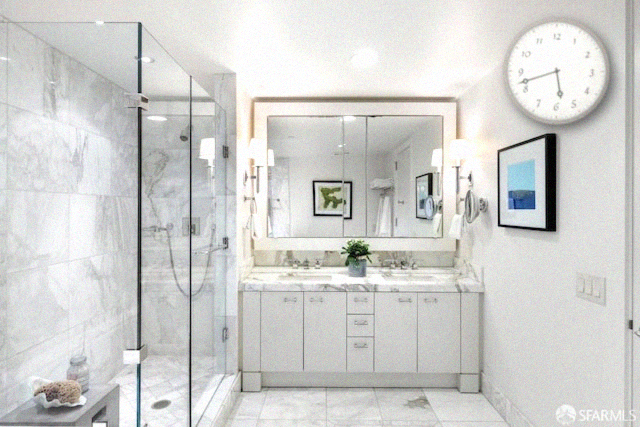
5h42
